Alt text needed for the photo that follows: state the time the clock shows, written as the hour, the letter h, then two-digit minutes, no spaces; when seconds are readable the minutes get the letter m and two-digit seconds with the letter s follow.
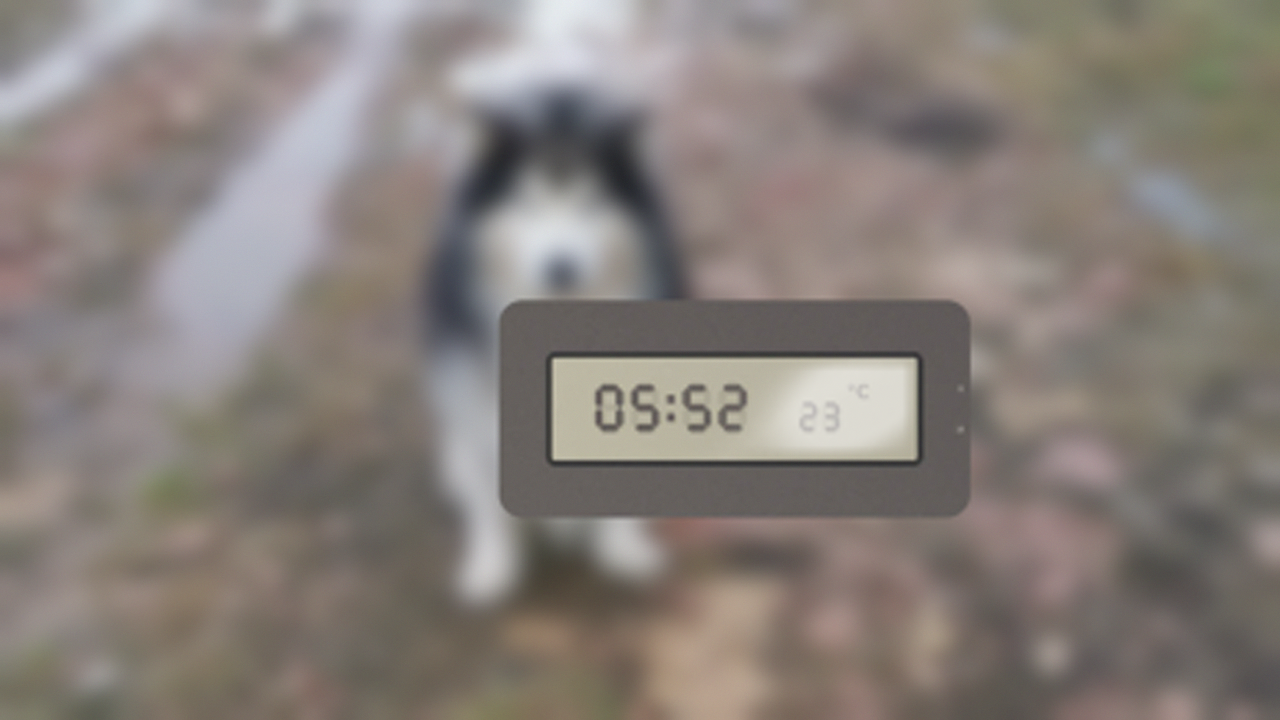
5h52
